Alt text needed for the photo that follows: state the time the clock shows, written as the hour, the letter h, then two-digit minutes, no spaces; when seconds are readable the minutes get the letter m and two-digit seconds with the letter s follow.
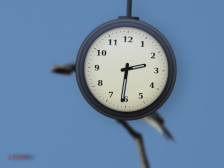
2h31
